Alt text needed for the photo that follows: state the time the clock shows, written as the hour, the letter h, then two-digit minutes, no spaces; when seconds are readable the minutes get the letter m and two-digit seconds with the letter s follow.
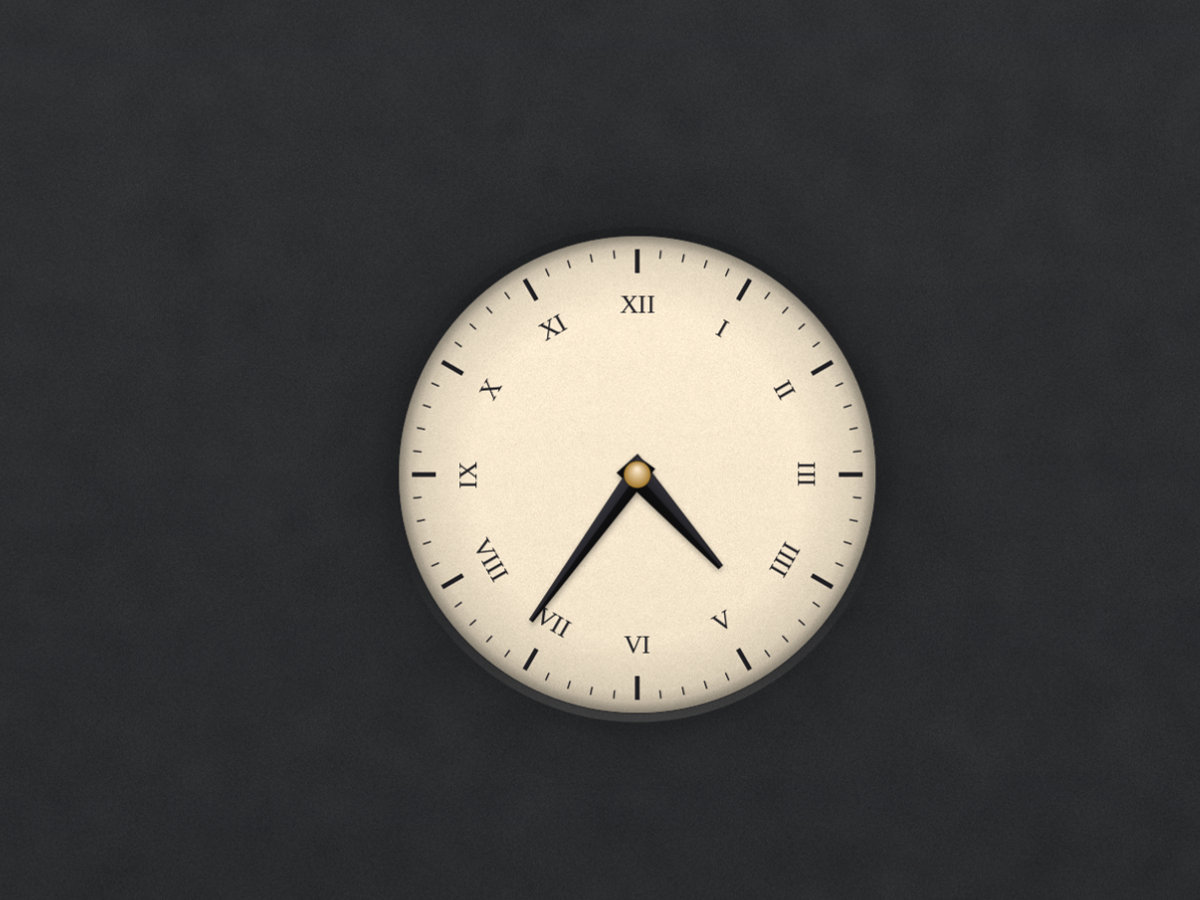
4h36
